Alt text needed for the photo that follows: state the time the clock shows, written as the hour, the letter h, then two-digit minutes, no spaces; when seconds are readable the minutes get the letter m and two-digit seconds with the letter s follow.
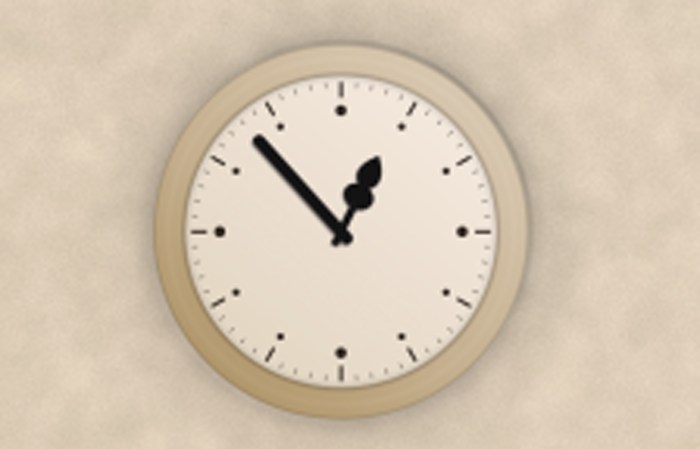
12h53
